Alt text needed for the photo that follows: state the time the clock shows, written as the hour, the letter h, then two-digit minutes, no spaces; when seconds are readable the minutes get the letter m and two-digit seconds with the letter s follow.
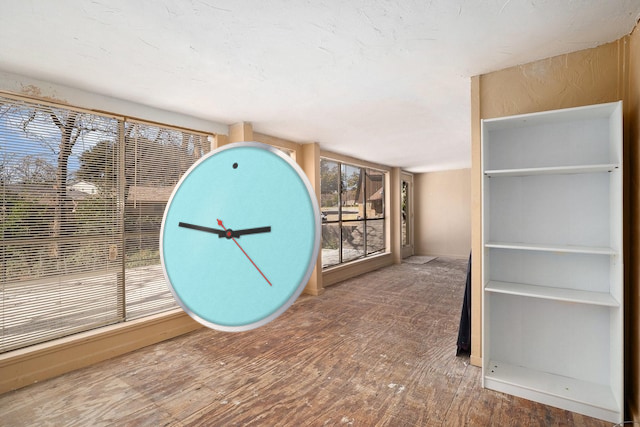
2h46m22s
